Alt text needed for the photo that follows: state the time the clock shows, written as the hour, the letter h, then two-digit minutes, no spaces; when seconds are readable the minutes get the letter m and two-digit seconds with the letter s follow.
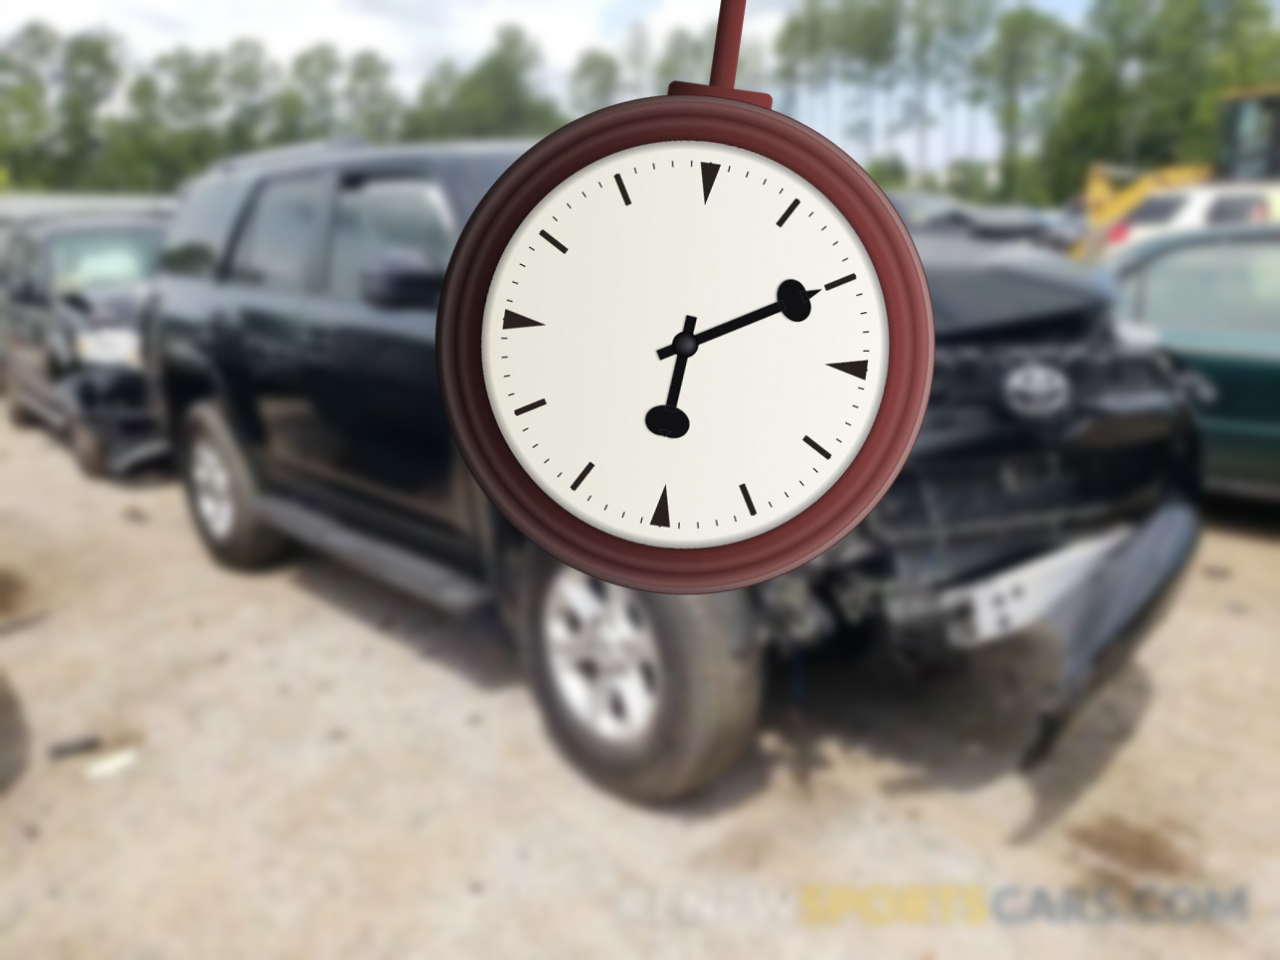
6h10
